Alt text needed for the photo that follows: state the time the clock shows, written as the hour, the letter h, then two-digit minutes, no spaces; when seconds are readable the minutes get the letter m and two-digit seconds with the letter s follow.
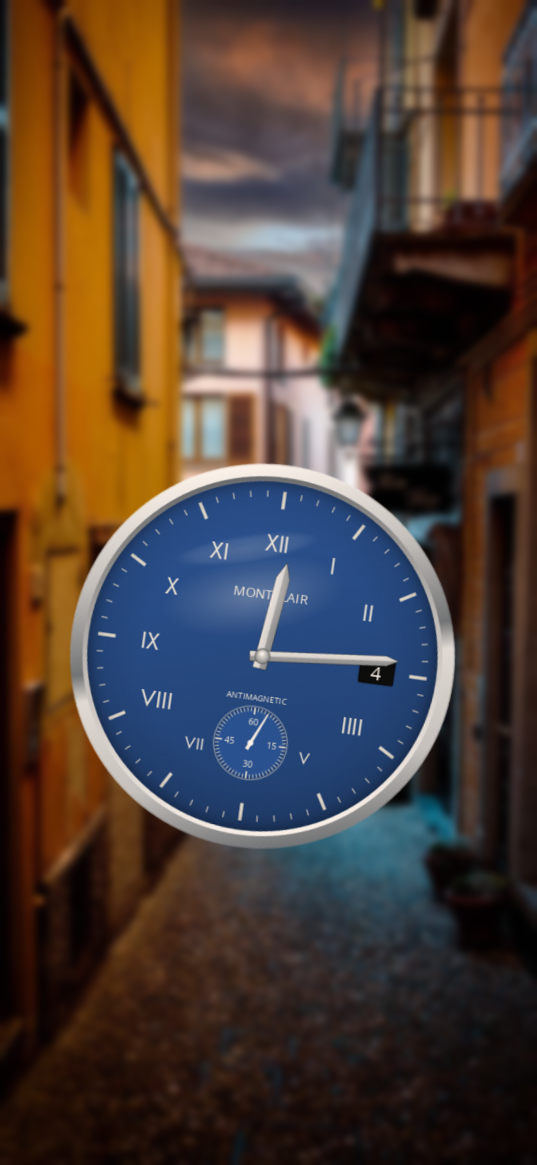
12h14m04s
